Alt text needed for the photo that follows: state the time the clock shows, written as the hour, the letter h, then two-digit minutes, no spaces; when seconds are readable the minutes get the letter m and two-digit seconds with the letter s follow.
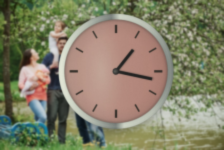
1h17
